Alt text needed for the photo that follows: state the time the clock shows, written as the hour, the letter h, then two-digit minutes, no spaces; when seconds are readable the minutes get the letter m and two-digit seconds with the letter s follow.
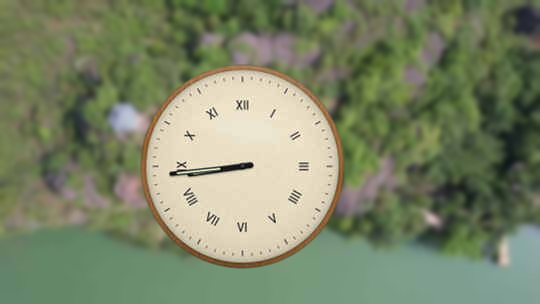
8h44
